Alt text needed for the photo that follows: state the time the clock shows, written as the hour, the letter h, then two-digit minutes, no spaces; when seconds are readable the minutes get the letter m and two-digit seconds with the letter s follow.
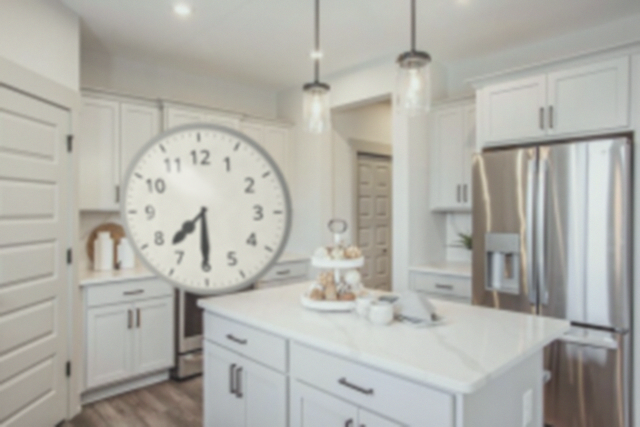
7h30
